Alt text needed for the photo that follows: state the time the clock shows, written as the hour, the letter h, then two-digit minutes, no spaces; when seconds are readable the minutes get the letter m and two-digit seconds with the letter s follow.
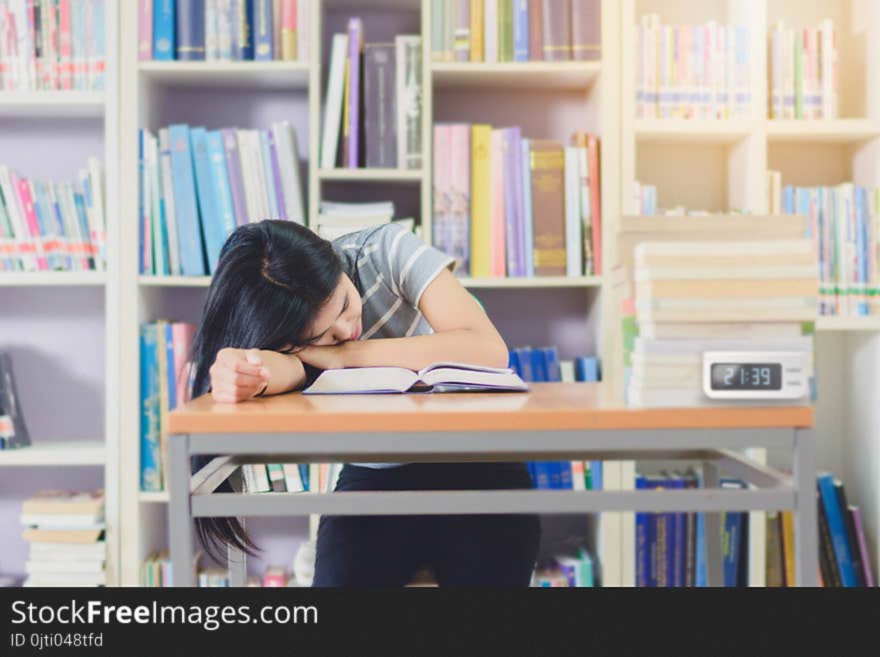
21h39
